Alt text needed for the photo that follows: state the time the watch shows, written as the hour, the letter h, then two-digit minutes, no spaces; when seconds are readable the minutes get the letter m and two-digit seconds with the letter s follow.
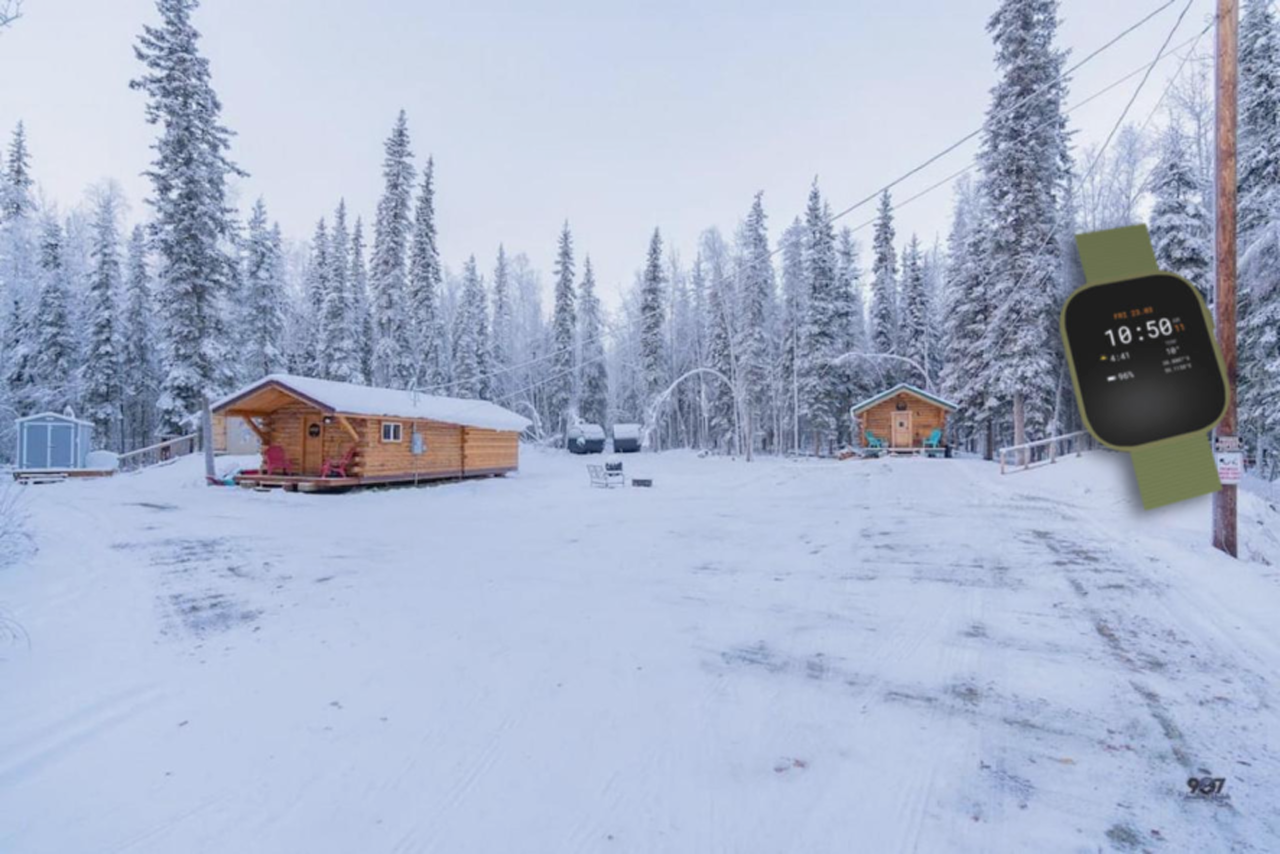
10h50
